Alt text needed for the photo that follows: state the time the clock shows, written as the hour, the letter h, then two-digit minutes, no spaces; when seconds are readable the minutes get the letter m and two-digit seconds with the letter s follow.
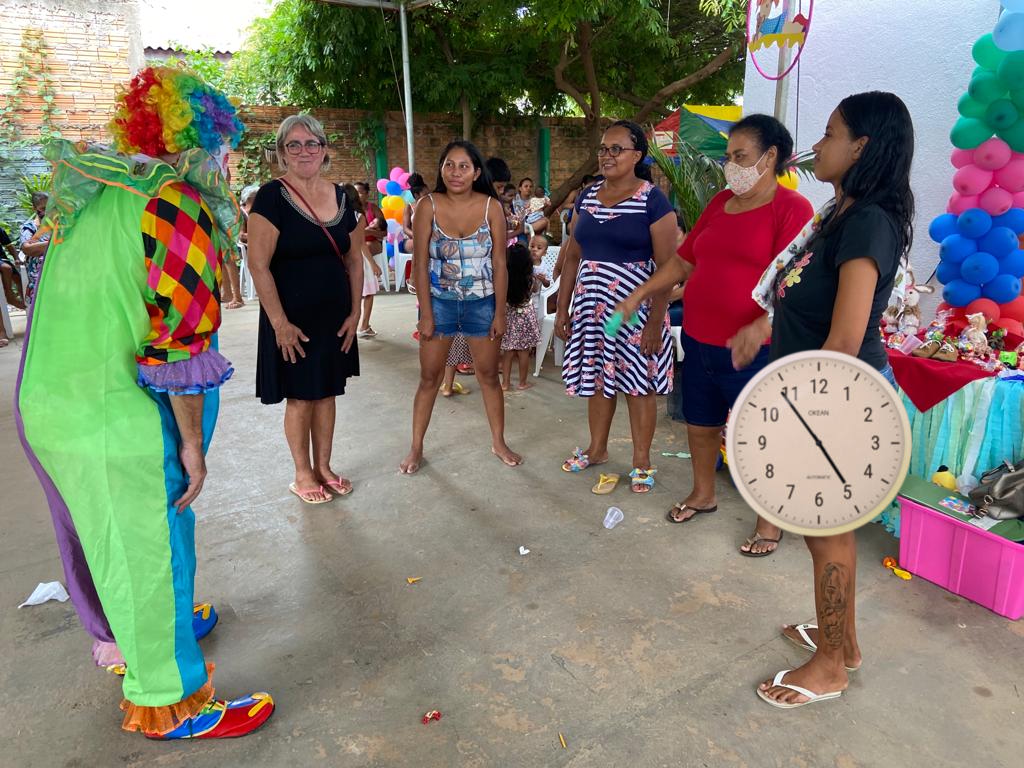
4h54
